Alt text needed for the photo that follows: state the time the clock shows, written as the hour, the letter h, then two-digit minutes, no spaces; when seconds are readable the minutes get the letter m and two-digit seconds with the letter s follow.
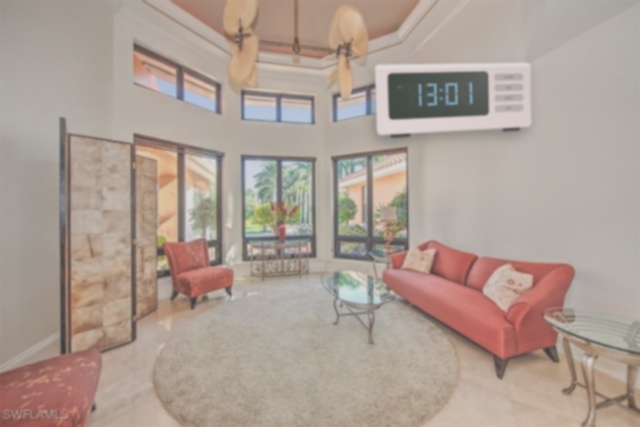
13h01
